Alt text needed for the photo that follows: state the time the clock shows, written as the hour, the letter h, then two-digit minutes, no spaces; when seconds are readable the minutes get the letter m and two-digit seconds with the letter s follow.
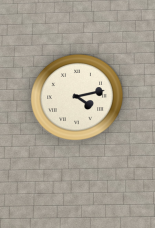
4h13
